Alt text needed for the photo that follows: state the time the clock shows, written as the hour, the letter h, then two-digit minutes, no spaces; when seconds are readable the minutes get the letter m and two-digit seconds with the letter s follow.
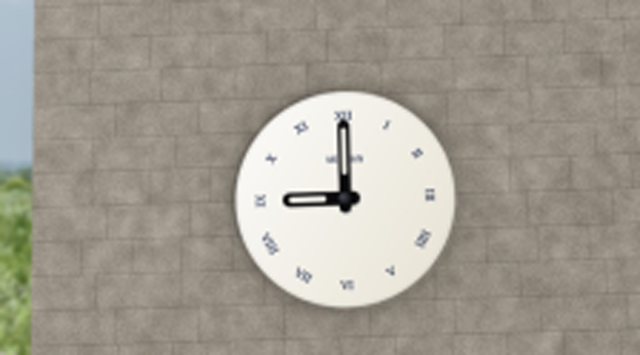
9h00
